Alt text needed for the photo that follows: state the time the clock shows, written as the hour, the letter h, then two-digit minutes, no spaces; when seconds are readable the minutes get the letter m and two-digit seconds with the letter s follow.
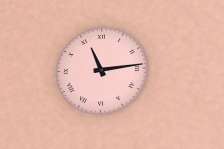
11h14
